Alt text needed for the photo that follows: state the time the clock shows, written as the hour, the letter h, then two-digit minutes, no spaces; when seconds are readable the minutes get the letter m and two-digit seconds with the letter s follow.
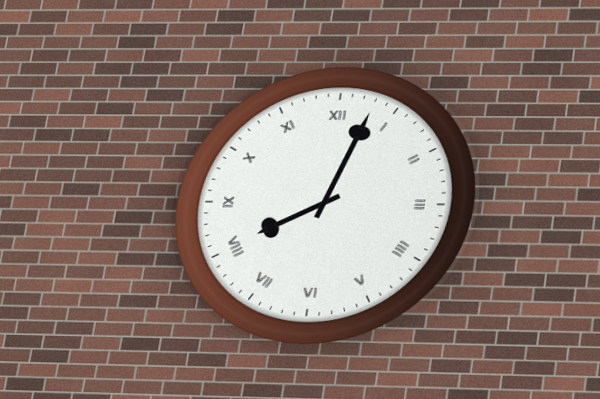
8h03
